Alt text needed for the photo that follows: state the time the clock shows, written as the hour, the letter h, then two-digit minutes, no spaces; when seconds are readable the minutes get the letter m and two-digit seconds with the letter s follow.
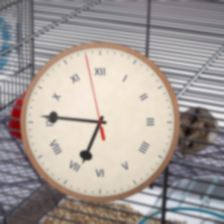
6h45m58s
